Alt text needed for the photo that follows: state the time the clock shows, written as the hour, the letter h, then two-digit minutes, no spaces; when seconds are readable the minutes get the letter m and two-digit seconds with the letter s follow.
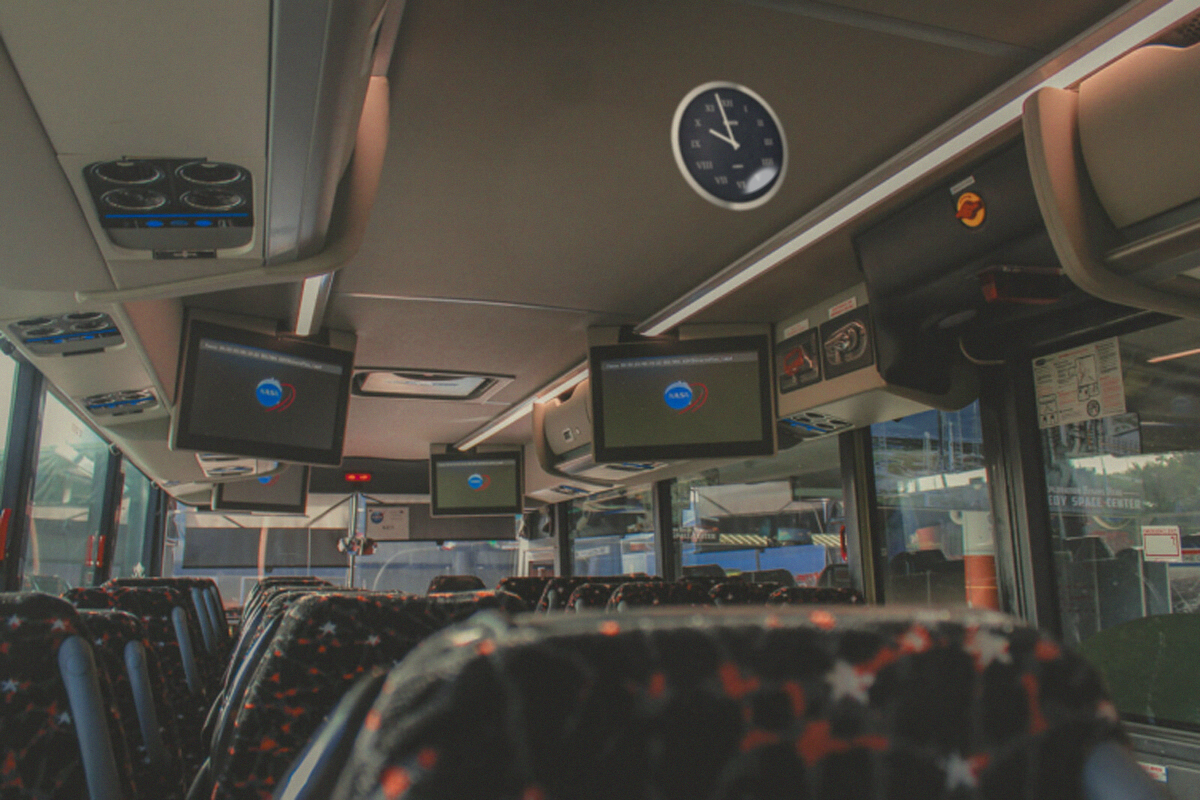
9h58
